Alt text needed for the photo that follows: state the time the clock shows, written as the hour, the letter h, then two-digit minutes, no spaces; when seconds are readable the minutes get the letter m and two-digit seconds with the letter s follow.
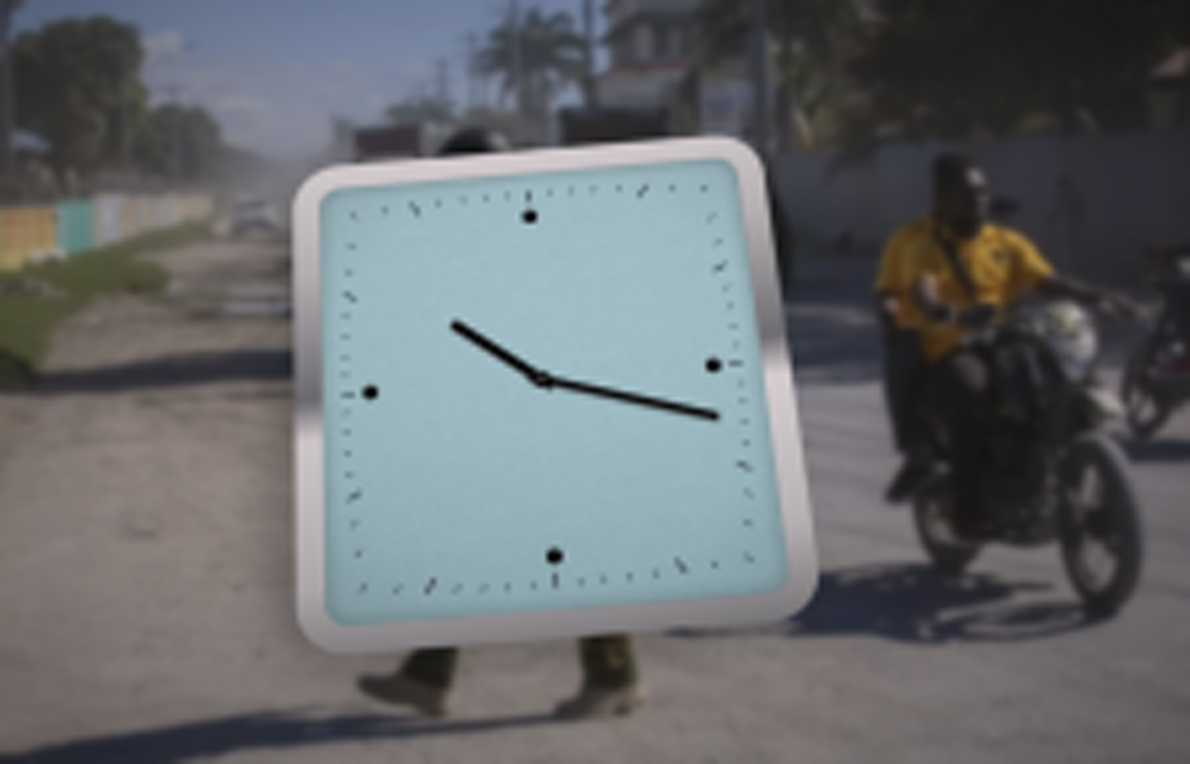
10h18
